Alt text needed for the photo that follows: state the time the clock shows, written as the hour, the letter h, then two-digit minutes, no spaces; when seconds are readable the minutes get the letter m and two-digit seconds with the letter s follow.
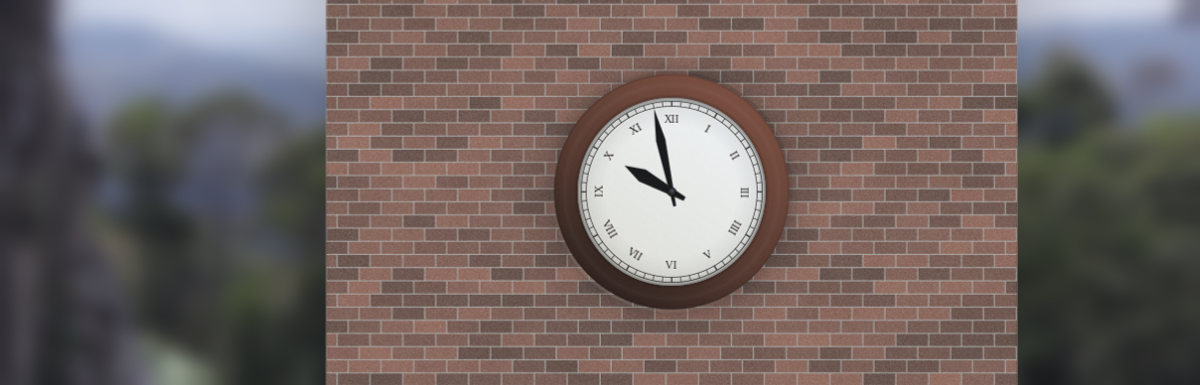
9h58
